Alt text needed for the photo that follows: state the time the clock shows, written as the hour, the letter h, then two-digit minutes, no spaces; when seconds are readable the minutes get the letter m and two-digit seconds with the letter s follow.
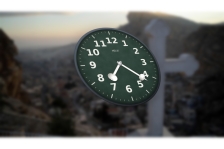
7h22
